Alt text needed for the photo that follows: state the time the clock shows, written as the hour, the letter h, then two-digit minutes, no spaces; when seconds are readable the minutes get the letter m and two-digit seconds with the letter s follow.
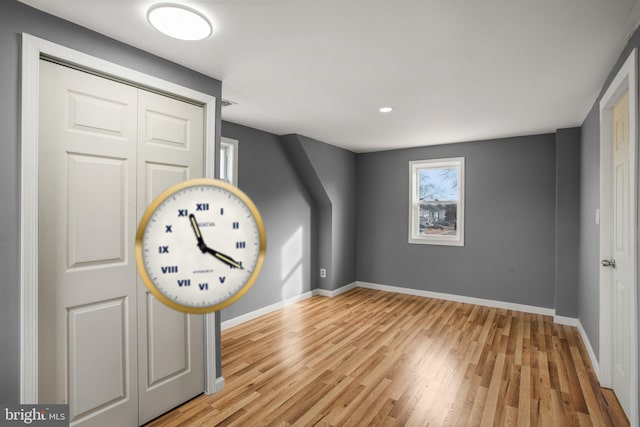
11h20
